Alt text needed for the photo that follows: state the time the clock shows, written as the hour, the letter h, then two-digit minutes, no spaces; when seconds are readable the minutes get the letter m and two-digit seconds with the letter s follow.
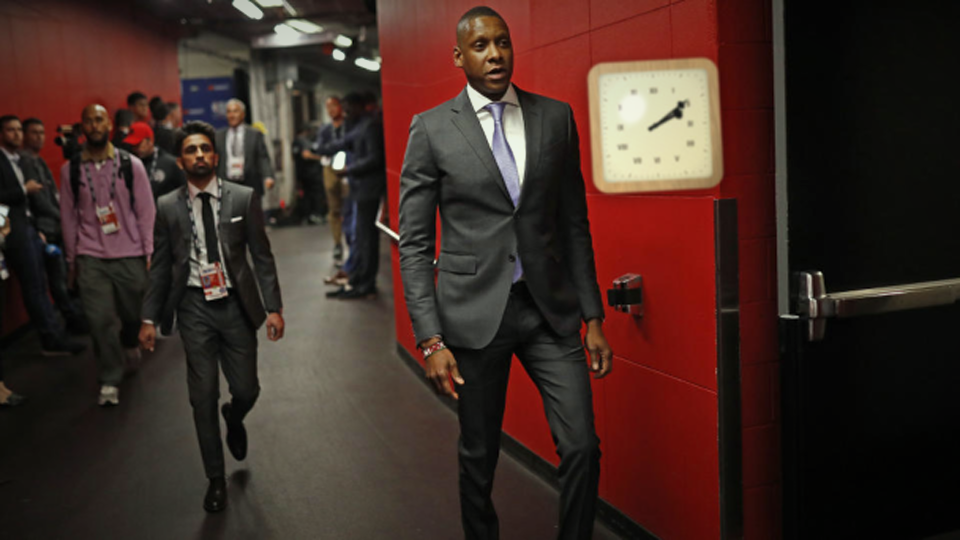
2h09
